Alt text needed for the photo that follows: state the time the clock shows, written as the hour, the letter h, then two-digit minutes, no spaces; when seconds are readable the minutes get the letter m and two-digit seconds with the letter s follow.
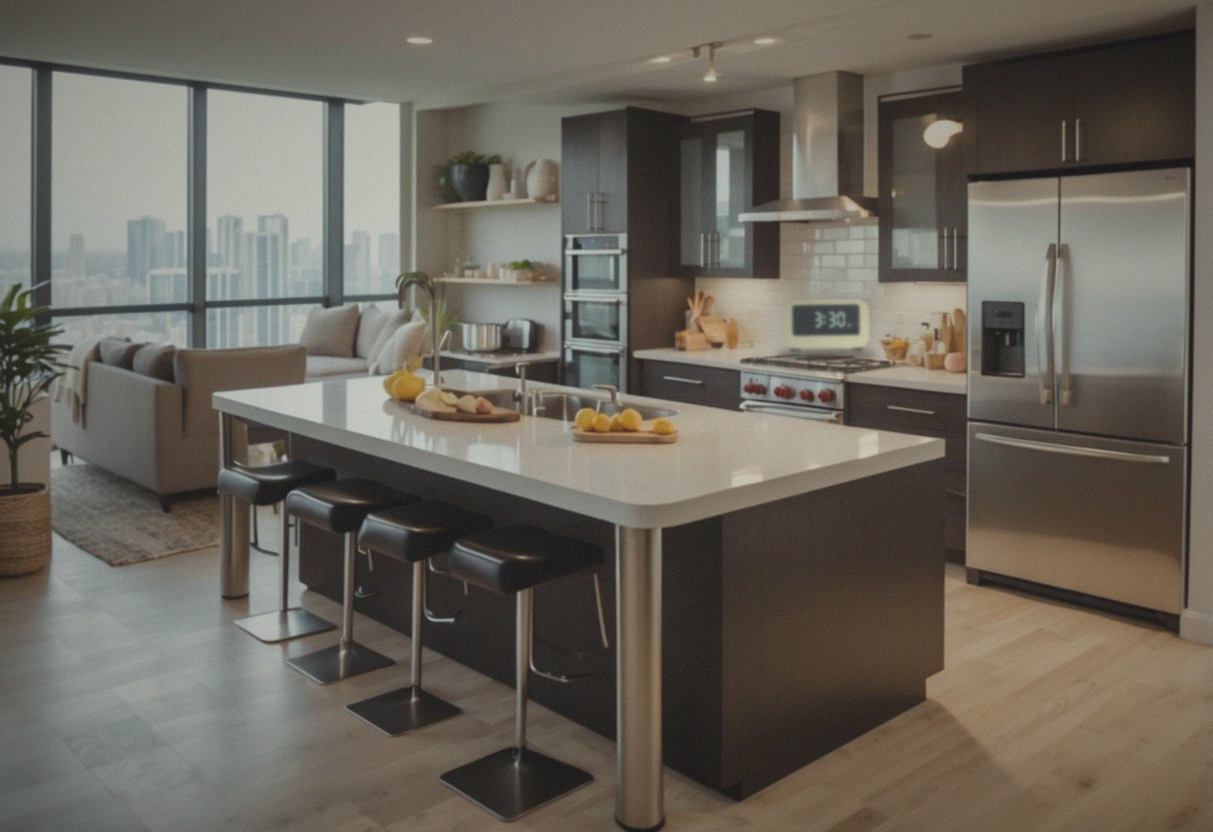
3h30
